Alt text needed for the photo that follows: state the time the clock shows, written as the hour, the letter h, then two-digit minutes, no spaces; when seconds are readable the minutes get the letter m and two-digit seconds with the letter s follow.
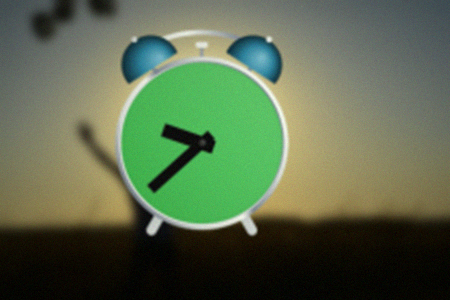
9h38
